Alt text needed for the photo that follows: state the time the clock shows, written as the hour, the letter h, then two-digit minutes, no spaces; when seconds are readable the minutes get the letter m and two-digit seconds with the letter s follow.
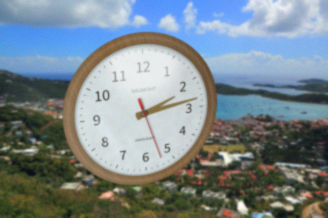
2h13m27s
